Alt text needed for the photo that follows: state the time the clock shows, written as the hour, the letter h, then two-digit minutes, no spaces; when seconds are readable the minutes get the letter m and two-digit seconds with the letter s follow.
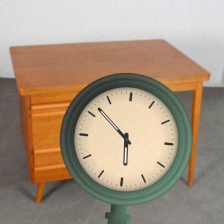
5h52
